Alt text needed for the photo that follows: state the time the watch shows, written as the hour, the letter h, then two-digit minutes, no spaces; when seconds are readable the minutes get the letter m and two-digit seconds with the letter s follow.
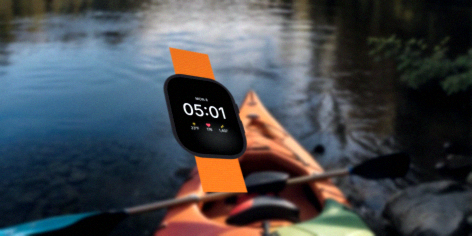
5h01
